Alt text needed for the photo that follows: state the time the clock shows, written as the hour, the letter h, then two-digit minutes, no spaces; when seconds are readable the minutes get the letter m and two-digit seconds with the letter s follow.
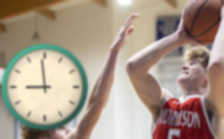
8h59
